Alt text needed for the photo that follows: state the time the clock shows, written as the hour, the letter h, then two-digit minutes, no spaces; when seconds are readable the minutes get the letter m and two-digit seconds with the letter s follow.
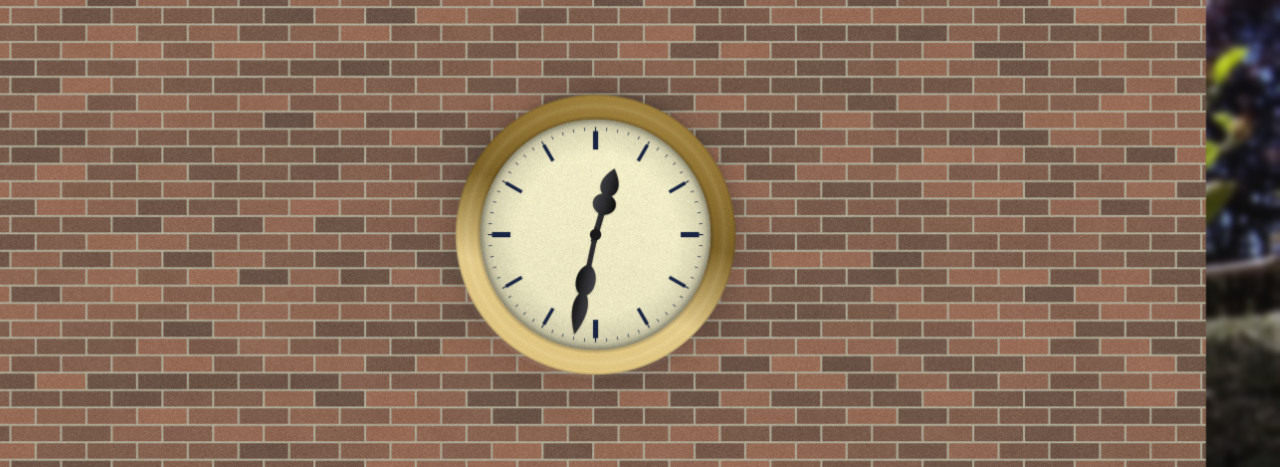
12h32
